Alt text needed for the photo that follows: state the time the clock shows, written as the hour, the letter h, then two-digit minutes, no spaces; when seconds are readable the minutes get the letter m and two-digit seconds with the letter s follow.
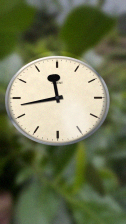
11h43
